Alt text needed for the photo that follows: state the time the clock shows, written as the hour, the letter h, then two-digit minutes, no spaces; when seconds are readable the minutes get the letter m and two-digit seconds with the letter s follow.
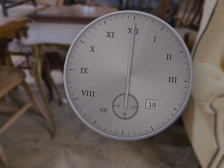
6h00
